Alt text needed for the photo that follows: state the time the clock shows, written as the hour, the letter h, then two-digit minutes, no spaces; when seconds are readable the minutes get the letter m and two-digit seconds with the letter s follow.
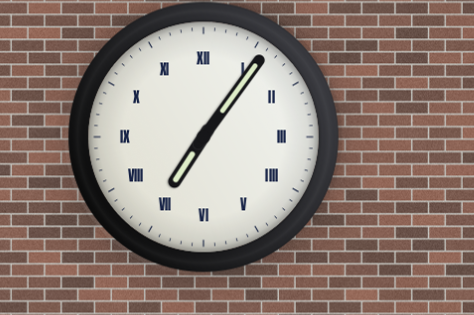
7h06
